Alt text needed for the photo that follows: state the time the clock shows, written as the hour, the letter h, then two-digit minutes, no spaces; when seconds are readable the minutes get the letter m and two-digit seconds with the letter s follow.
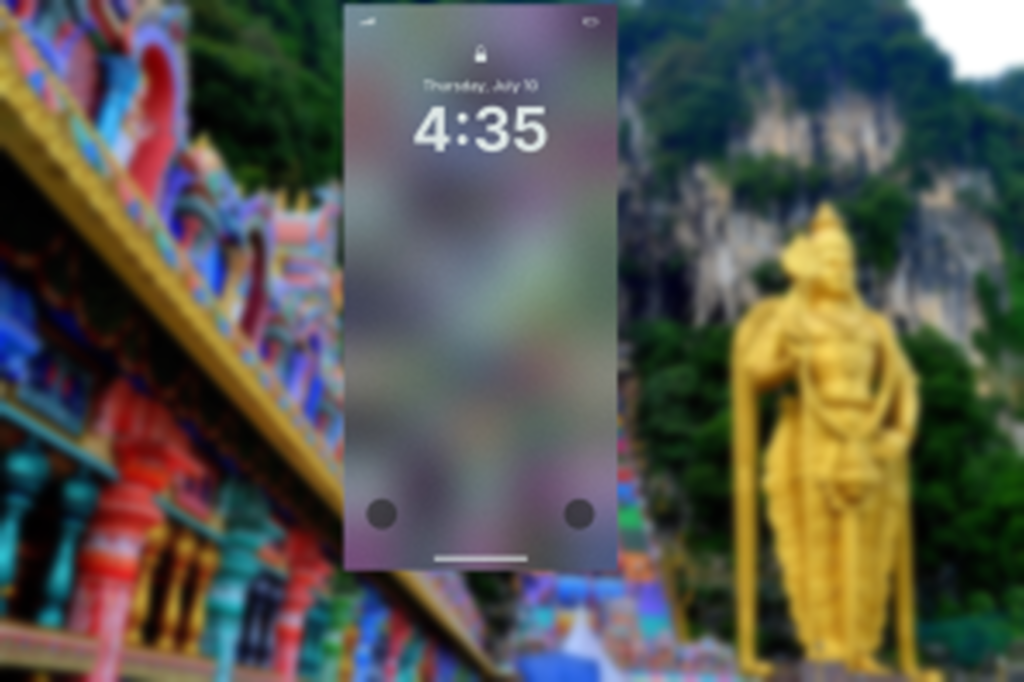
4h35
